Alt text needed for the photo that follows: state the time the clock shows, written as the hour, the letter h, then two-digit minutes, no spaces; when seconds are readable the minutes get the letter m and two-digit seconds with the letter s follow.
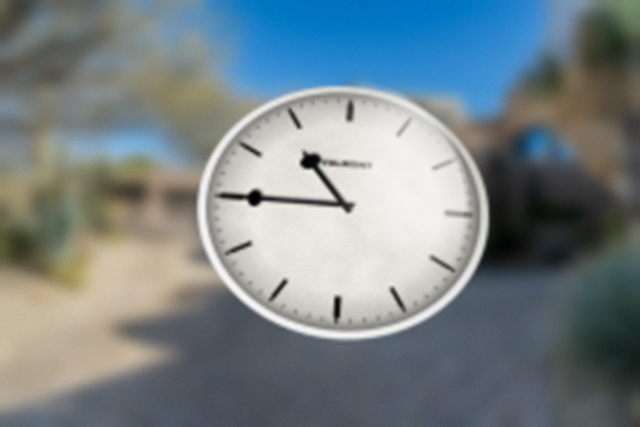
10h45
